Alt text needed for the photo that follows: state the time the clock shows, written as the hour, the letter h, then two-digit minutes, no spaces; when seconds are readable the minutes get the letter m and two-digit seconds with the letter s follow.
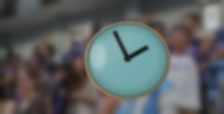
1h56
